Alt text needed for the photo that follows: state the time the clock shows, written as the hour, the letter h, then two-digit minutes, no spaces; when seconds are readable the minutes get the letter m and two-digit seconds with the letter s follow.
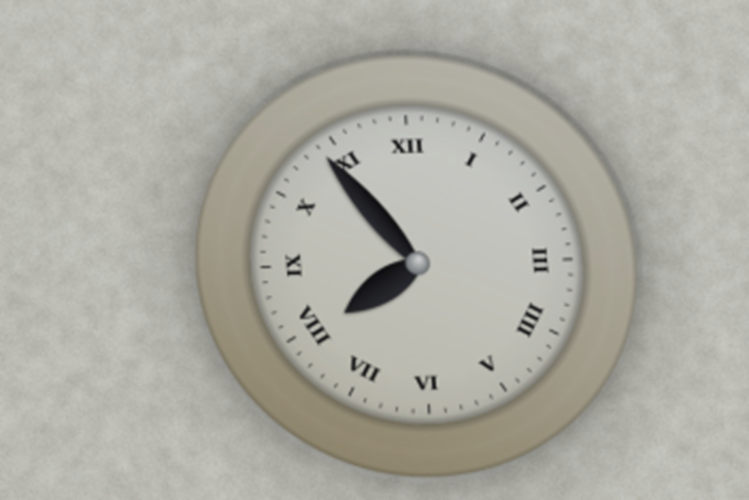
7h54
